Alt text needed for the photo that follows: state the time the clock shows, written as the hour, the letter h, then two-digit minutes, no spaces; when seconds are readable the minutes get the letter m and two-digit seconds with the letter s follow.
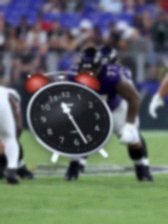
11h27
